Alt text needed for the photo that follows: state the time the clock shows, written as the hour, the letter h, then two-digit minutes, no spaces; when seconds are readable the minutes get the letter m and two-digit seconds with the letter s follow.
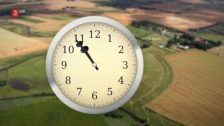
10h54
